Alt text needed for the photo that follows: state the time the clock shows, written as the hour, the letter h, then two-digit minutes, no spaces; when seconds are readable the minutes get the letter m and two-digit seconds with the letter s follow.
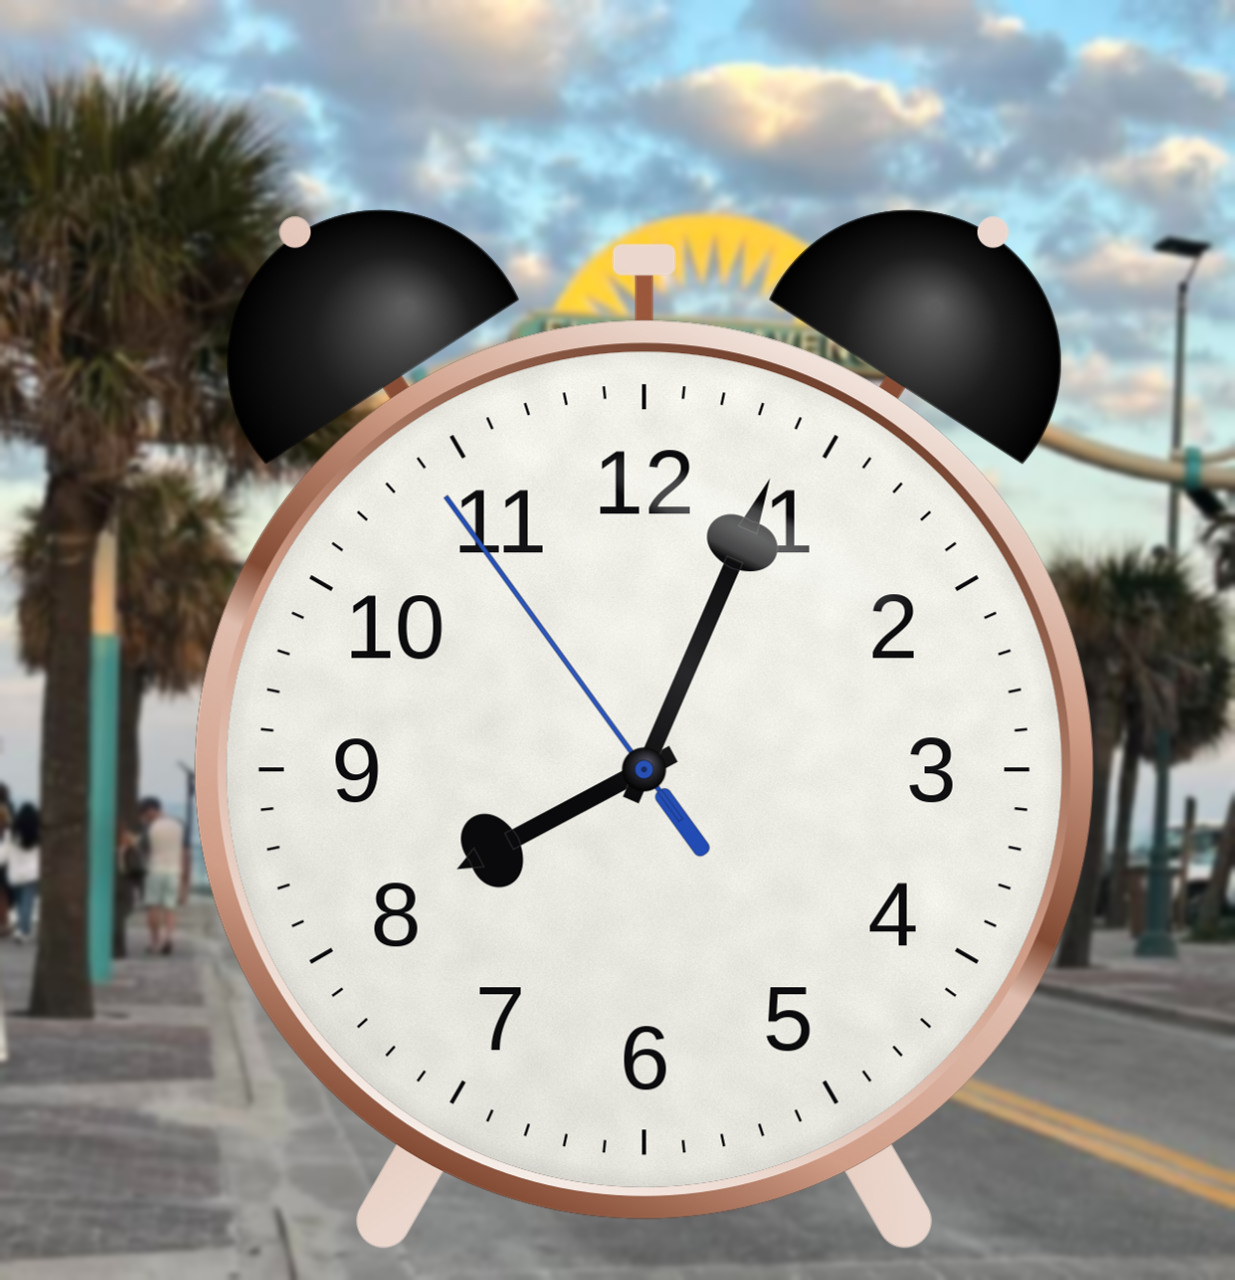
8h03m54s
